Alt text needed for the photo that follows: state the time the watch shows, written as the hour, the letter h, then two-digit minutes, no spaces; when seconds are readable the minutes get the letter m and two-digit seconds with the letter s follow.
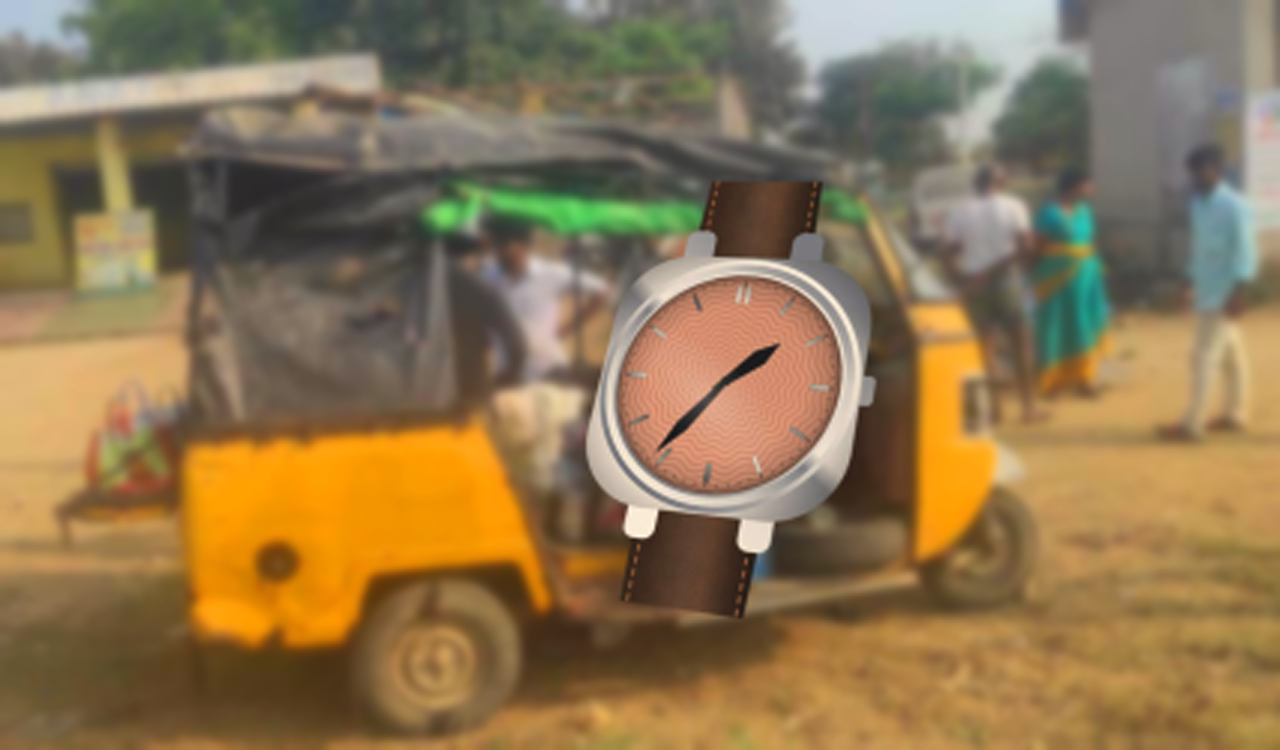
1h36
